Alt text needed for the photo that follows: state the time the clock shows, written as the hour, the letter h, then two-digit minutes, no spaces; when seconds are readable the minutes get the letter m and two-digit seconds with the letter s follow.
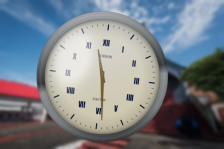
11h29
